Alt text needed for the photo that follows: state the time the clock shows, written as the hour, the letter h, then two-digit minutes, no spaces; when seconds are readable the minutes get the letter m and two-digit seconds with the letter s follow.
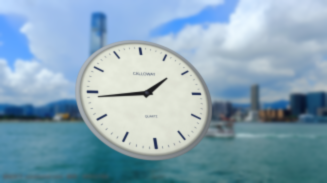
1h44
